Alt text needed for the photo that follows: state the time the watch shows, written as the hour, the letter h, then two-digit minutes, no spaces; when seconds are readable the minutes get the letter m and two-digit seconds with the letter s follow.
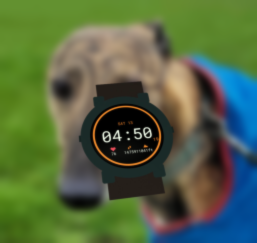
4h50
